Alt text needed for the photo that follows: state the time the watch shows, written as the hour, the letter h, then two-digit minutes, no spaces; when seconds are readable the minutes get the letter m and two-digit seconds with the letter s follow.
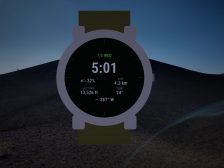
5h01
